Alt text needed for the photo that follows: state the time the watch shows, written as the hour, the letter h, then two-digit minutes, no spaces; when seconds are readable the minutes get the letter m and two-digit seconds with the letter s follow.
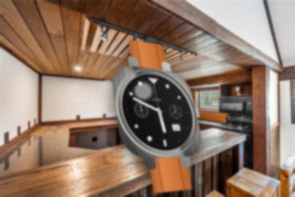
5h49
